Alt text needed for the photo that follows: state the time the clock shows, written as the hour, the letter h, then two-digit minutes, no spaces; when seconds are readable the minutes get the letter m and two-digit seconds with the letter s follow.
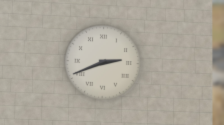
2h41
